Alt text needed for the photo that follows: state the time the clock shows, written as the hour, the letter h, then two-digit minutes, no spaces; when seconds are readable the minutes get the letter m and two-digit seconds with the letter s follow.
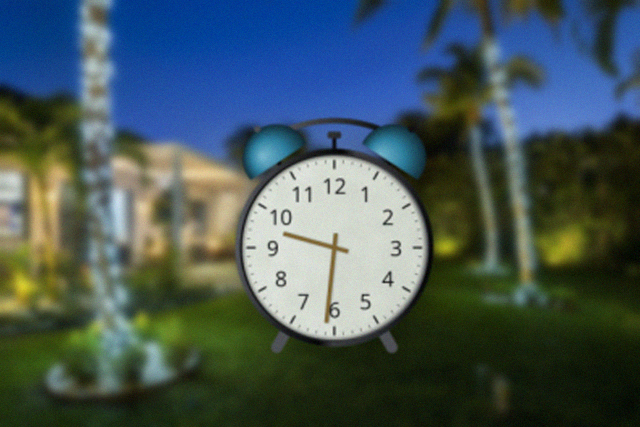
9h31
